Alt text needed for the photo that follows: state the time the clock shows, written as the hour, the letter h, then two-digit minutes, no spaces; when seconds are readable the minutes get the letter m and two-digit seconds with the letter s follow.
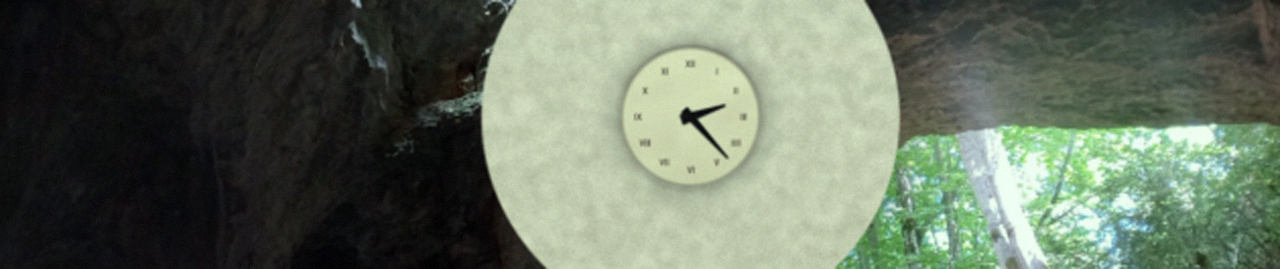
2h23
